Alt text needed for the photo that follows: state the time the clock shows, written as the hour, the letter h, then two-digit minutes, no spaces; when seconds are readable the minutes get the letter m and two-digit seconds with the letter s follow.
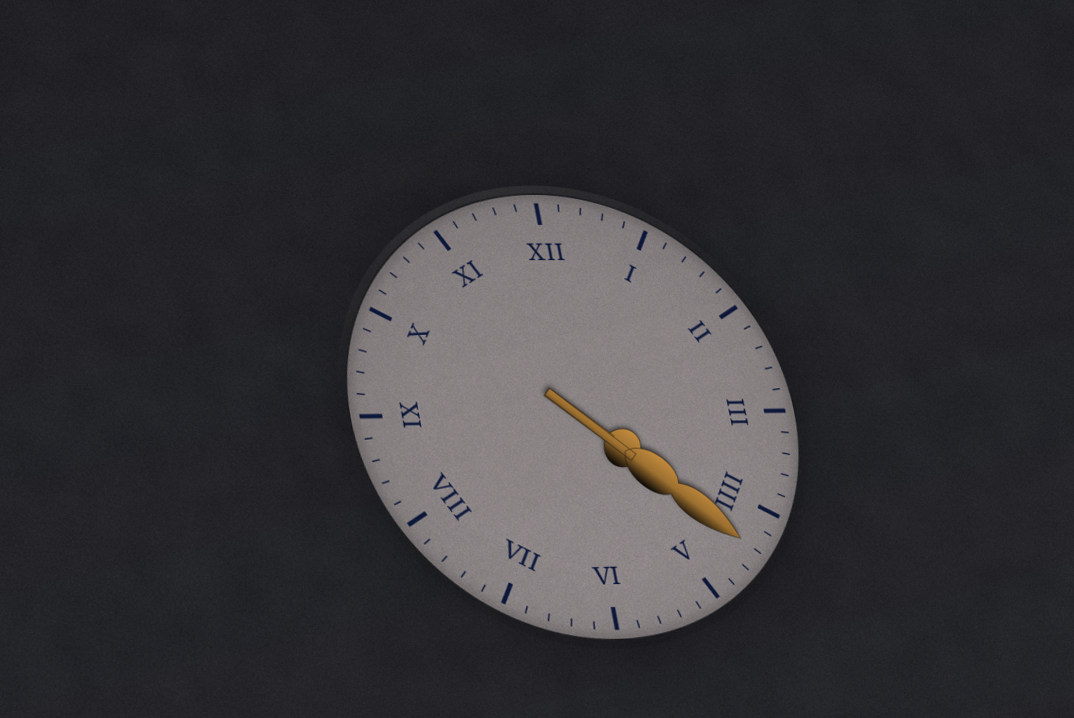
4h22
